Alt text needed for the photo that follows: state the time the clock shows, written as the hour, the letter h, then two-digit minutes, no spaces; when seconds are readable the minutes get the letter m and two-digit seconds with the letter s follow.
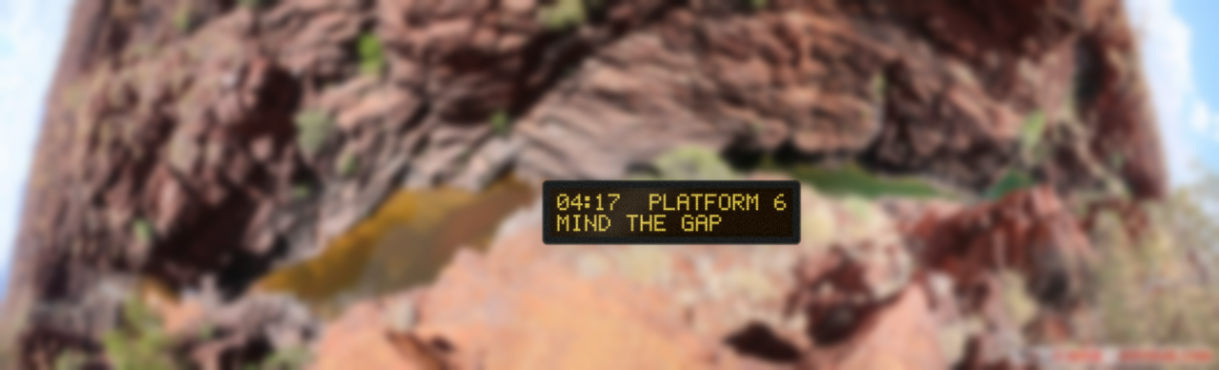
4h17
